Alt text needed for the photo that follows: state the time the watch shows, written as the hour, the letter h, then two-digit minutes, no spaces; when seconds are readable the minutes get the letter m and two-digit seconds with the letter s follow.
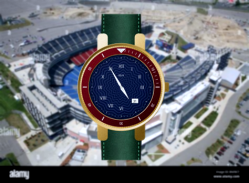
4h55
